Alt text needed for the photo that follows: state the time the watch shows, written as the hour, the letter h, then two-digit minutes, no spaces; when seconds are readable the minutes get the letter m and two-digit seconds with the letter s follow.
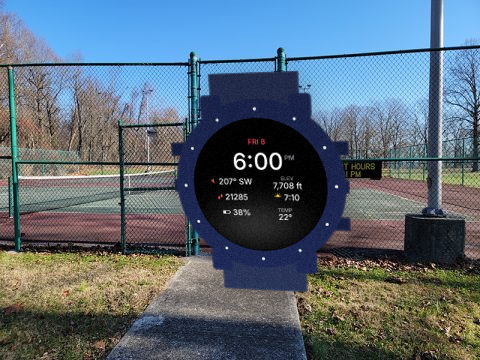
6h00
